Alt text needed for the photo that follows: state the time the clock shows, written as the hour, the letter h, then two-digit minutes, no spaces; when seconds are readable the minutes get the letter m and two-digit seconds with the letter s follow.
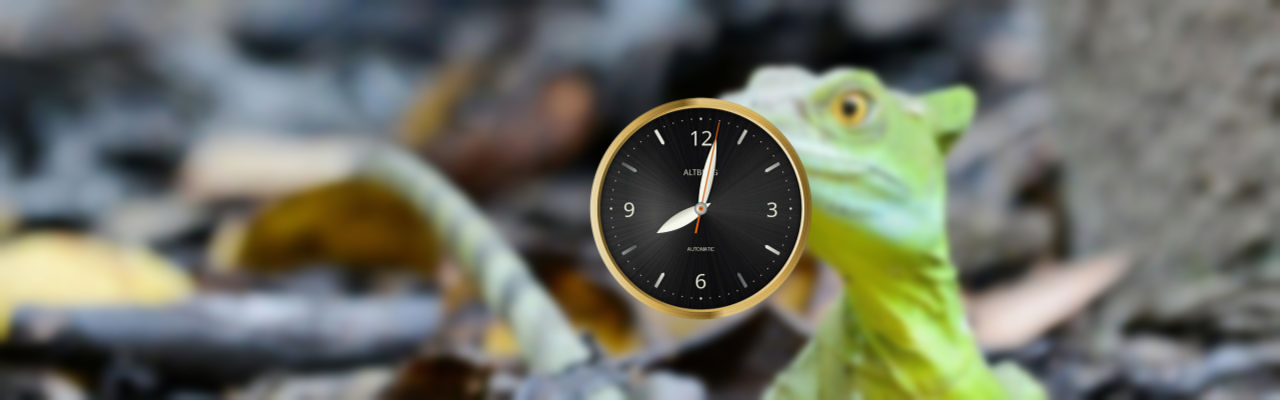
8h02m02s
